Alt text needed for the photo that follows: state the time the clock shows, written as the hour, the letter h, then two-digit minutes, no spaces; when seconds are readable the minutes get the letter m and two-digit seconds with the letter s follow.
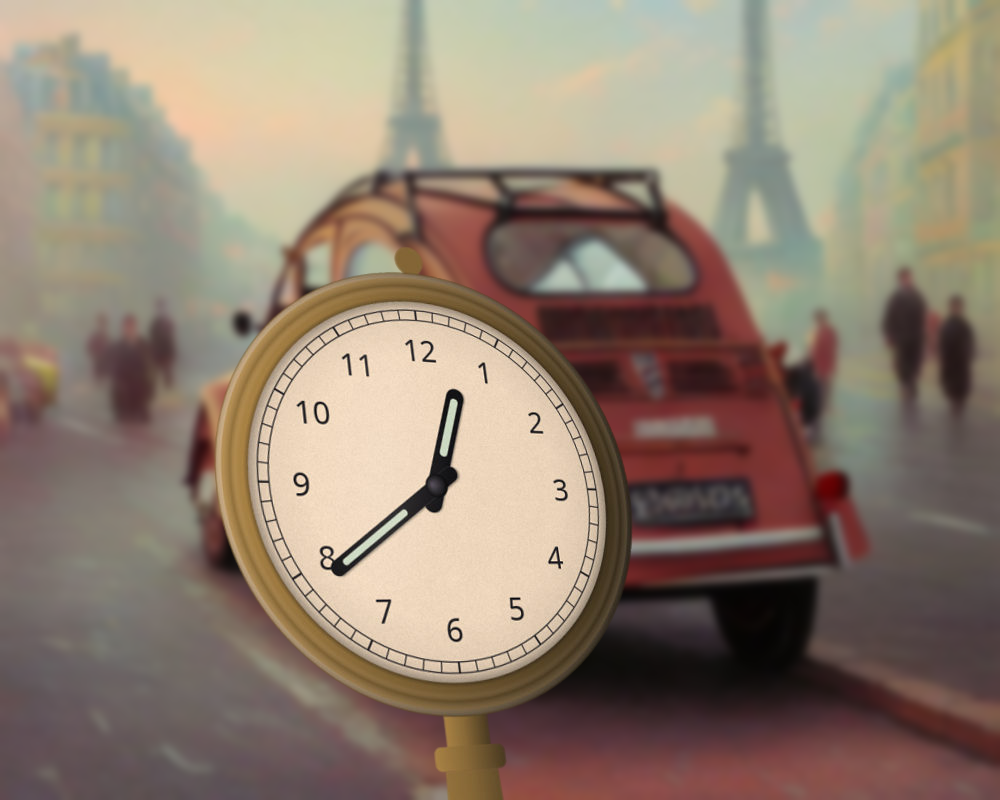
12h39
